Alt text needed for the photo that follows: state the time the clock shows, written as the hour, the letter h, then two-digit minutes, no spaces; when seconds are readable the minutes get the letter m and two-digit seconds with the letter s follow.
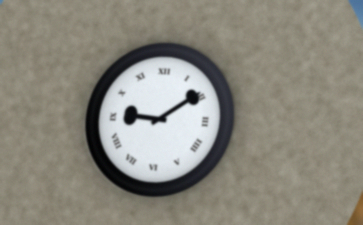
9h09
